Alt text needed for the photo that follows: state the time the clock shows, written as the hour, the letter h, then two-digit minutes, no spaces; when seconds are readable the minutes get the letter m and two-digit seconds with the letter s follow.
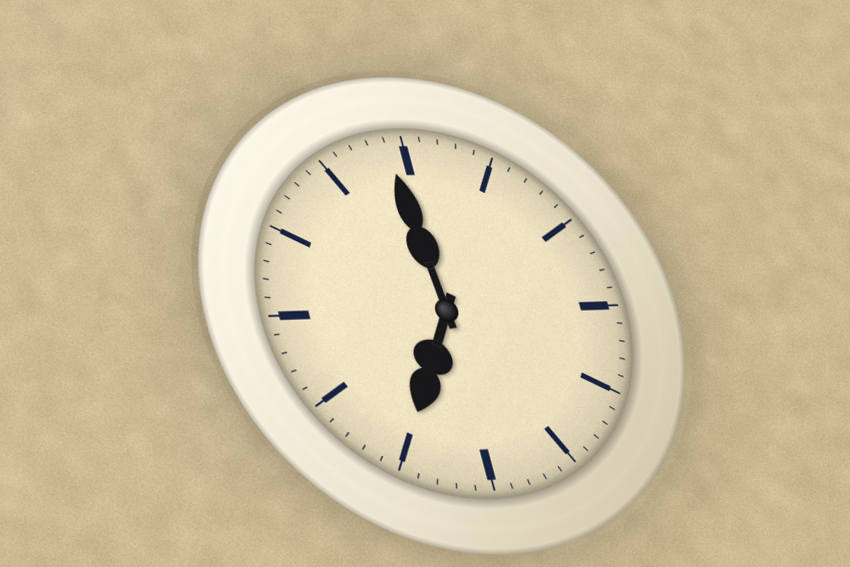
6h59
